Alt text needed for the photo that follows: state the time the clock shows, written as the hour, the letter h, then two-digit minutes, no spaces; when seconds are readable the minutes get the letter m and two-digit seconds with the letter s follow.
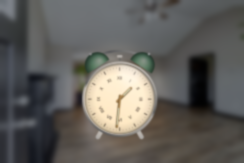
1h31
